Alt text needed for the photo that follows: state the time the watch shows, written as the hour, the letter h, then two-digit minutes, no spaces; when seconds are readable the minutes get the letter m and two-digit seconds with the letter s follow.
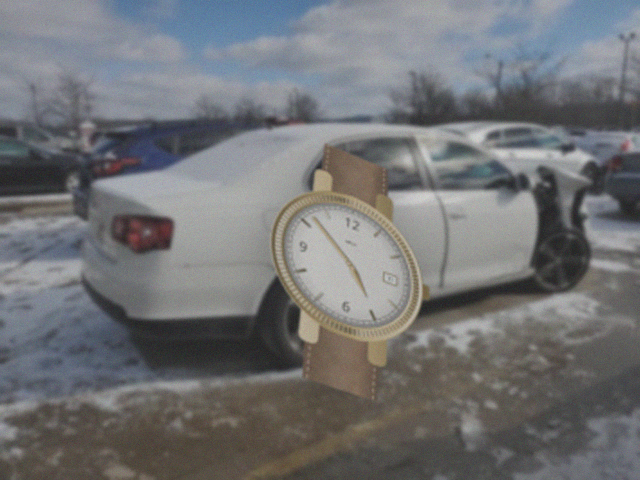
4h52
